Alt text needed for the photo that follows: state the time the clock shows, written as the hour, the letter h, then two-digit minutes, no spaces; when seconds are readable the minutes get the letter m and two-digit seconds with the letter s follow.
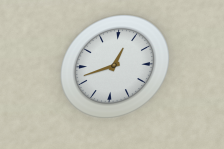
12h42
